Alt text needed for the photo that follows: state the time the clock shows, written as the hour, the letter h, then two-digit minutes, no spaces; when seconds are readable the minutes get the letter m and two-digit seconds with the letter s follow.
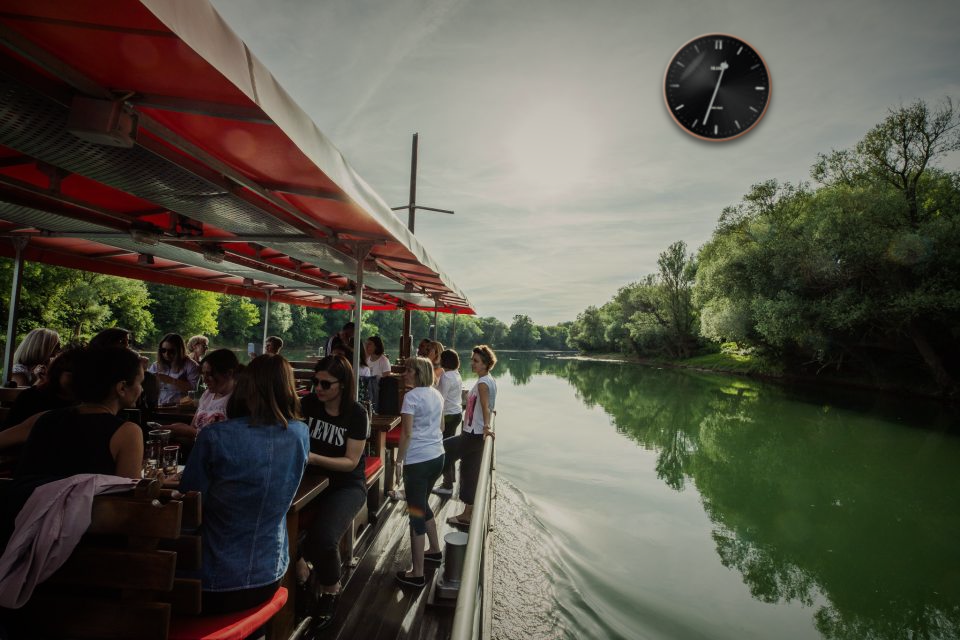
12h33
